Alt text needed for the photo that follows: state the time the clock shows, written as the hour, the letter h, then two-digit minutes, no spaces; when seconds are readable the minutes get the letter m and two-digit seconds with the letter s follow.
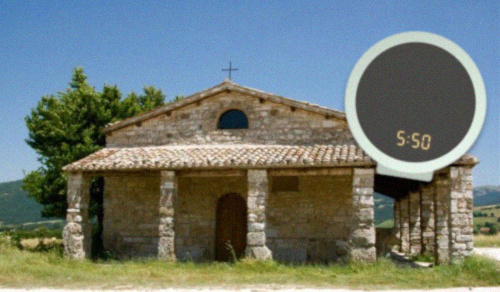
5h50
